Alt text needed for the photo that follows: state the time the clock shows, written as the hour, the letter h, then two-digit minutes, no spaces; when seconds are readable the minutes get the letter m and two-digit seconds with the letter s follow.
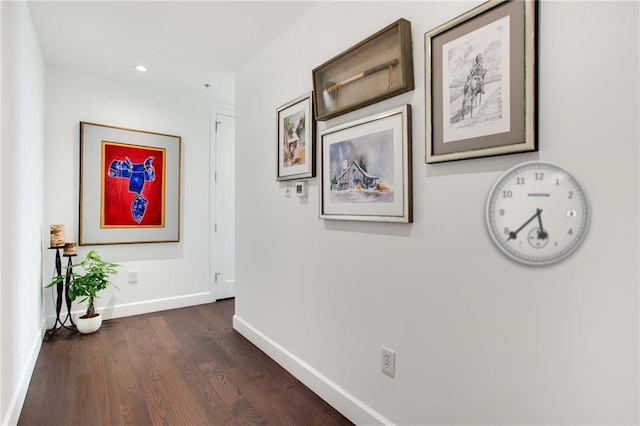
5h38
